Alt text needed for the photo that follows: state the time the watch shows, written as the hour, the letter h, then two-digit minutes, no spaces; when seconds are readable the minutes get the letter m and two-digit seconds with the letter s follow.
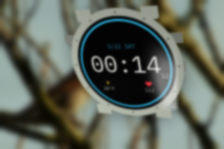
0h14
